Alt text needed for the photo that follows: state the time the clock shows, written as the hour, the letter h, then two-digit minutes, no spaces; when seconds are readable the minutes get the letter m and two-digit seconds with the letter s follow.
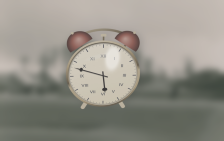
5h48
